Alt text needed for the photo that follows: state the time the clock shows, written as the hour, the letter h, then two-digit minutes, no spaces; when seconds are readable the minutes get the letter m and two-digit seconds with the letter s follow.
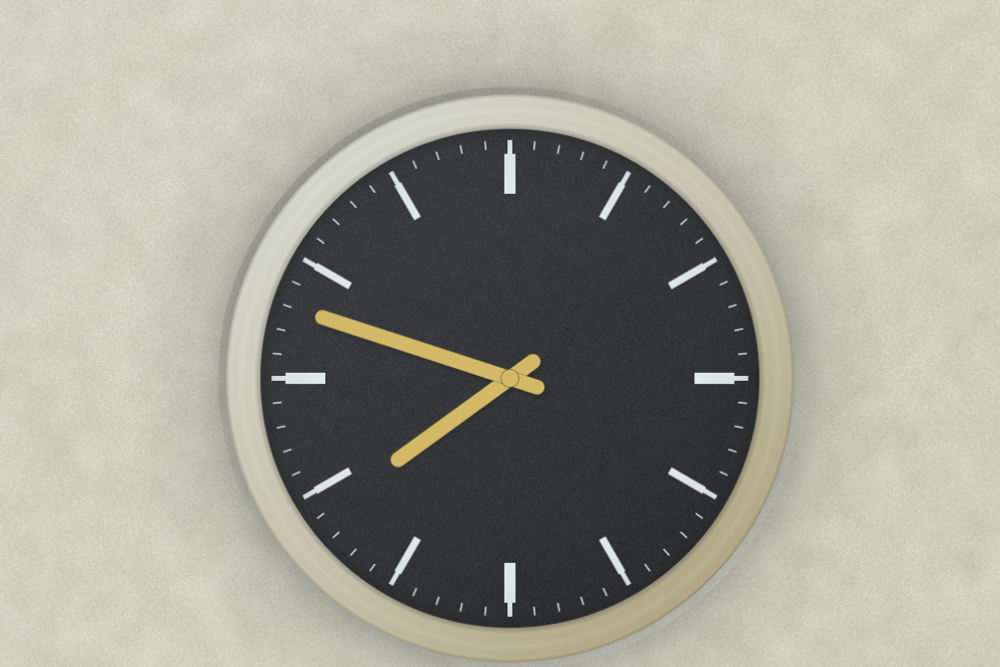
7h48
